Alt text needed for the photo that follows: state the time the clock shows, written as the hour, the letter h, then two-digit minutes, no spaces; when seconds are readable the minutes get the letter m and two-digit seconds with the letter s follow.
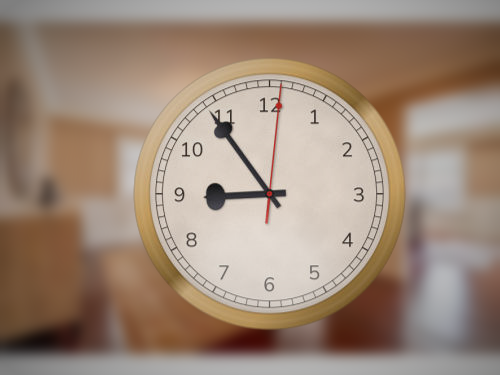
8h54m01s
